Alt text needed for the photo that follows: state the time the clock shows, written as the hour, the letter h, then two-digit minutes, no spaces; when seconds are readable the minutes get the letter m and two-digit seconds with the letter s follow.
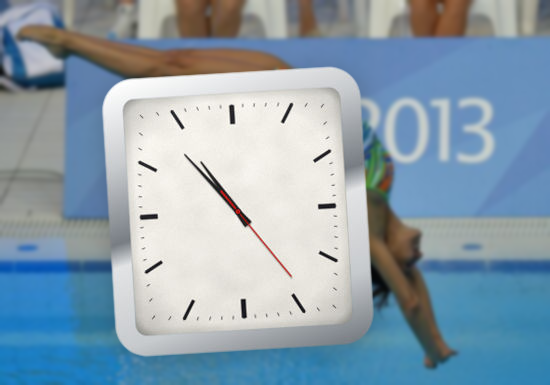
10h53m24s
